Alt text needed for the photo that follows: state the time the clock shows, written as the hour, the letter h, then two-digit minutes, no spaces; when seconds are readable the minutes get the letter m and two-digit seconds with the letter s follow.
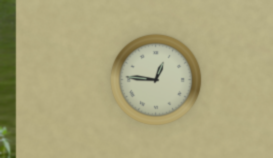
12h46
